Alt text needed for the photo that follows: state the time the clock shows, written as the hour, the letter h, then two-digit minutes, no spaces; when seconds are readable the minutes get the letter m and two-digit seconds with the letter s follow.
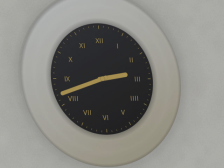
2h42
